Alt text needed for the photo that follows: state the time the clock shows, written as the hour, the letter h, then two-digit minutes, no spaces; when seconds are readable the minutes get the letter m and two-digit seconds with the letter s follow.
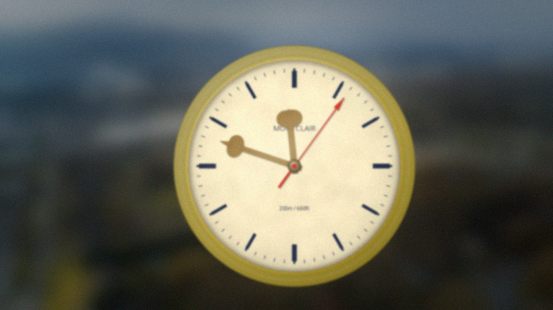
11h48m06s
